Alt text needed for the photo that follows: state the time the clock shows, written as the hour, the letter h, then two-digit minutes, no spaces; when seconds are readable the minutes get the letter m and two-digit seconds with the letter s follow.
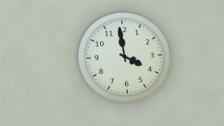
3h59
